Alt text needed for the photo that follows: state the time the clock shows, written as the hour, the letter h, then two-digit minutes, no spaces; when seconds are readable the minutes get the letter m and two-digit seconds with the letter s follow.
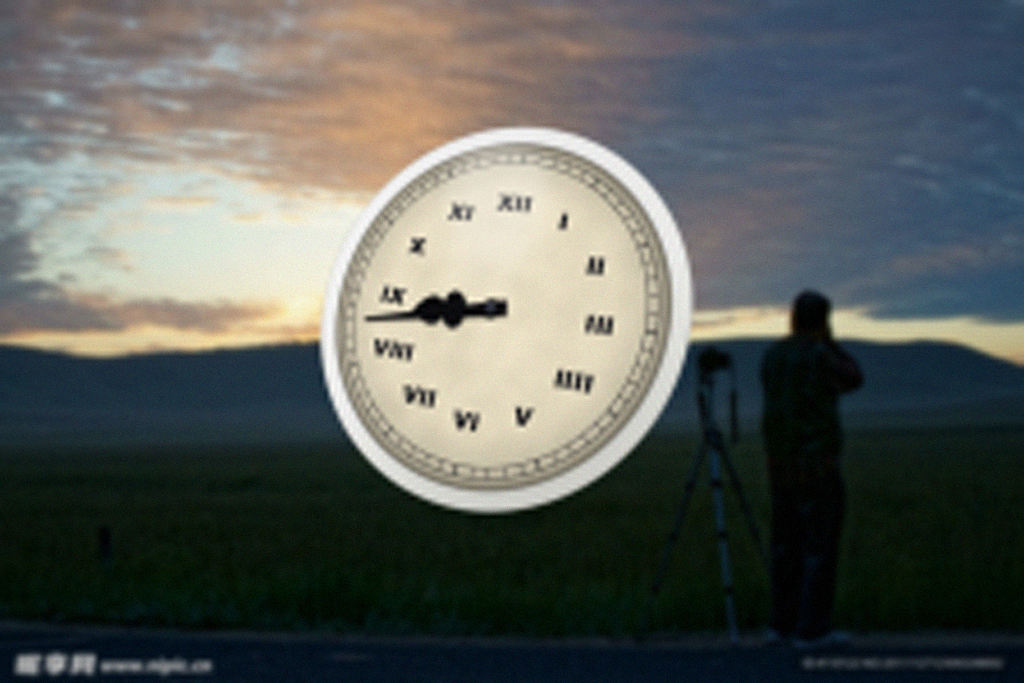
8h43
